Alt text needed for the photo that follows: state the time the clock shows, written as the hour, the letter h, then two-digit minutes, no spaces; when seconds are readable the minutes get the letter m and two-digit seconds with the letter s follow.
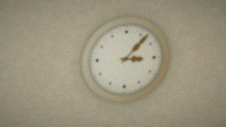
3h07
